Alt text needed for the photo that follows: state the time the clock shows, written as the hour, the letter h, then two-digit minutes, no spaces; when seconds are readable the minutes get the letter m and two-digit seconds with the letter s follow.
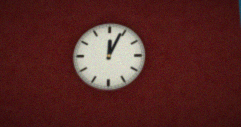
12h04
